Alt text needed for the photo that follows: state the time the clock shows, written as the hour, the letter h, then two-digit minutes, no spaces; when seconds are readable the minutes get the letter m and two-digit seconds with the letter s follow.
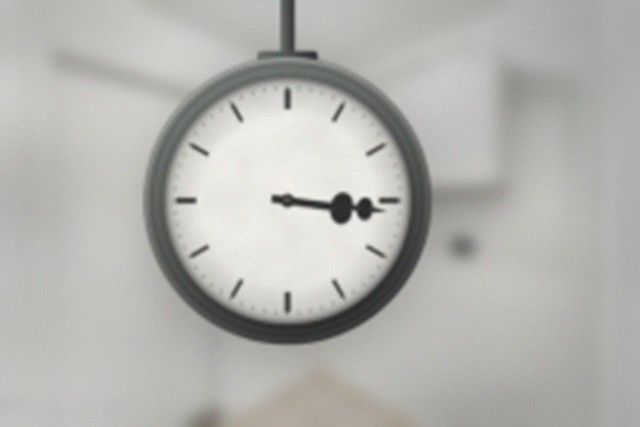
3h16
